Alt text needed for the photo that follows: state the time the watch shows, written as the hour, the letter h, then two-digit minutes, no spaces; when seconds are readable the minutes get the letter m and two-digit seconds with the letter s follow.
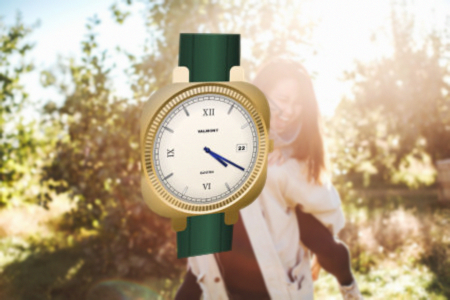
4h20
